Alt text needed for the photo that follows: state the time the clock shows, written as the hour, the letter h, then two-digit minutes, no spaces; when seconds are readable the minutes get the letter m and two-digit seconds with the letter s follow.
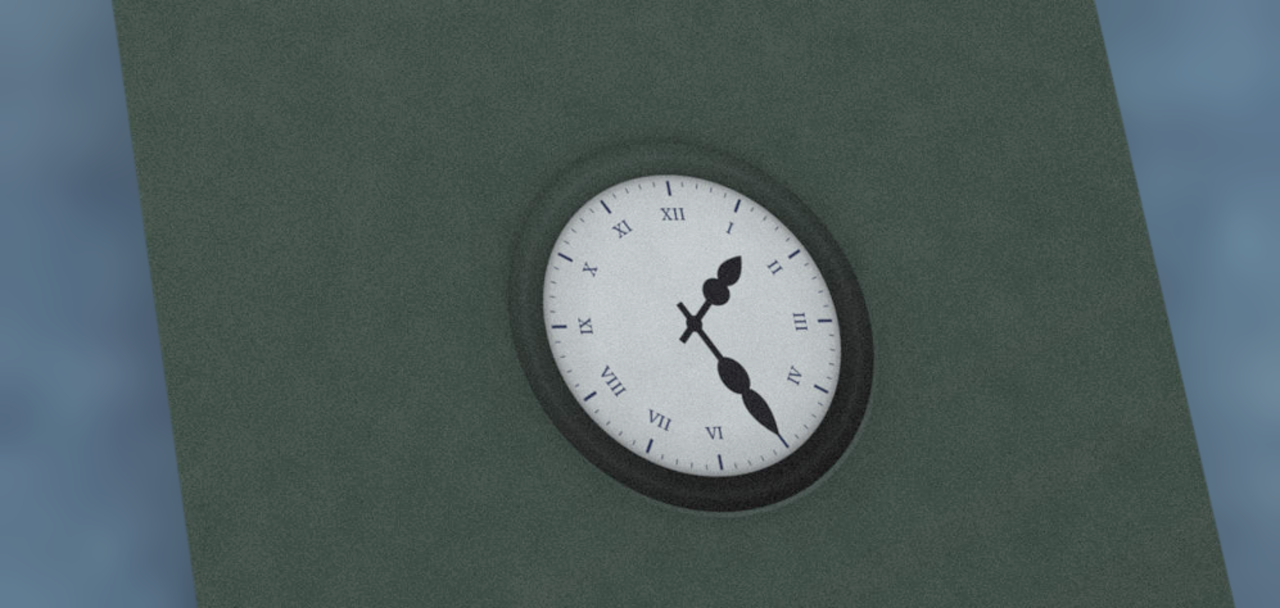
1h25
